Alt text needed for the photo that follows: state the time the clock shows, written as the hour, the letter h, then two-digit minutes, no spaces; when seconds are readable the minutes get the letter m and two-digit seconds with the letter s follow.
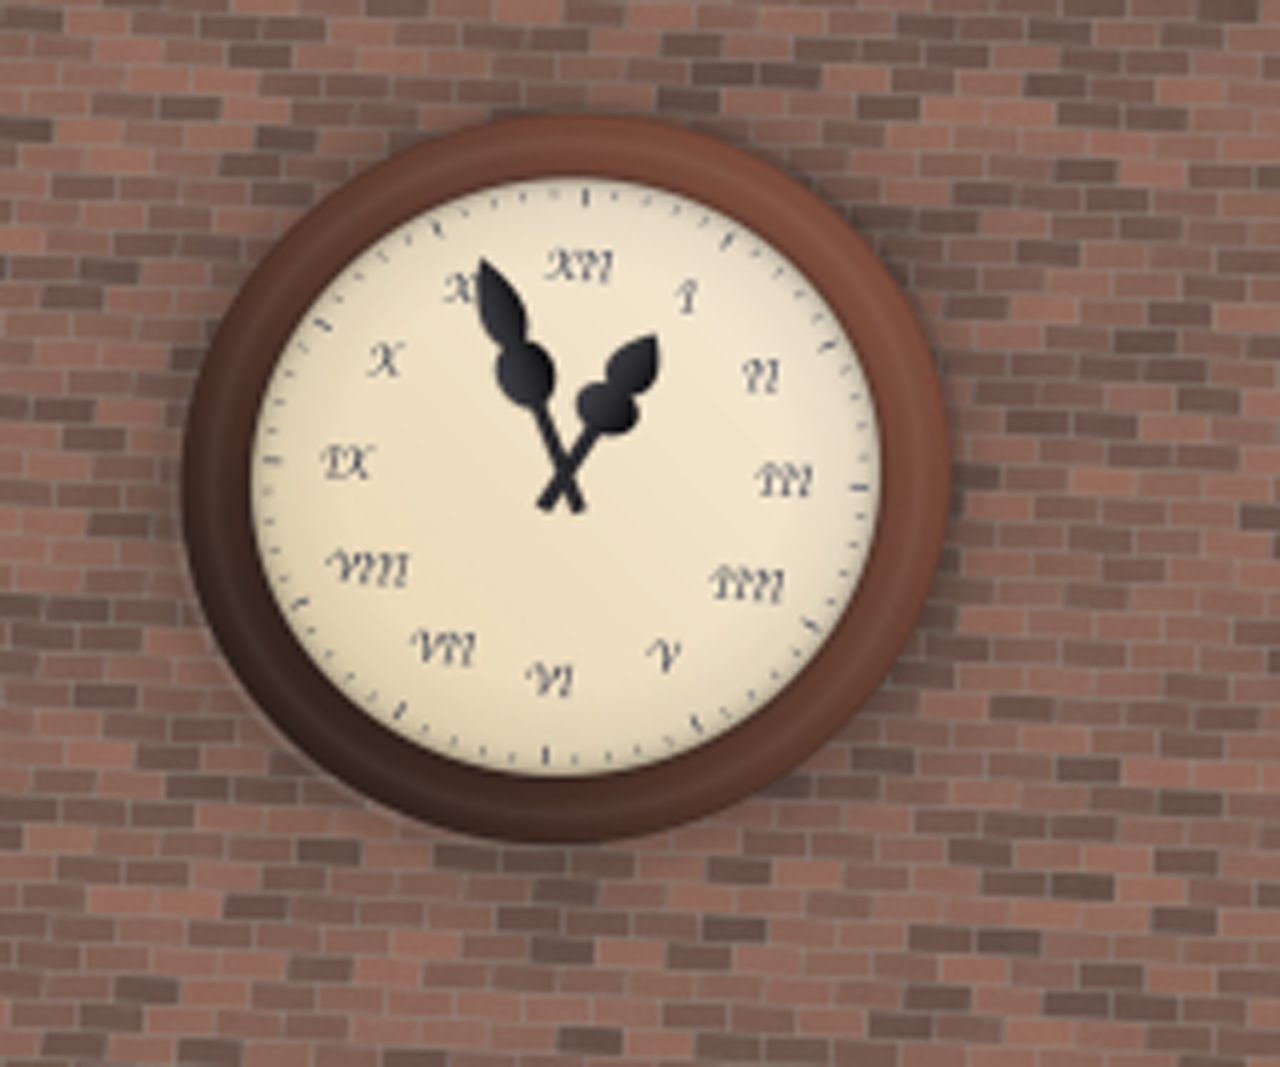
12h56
